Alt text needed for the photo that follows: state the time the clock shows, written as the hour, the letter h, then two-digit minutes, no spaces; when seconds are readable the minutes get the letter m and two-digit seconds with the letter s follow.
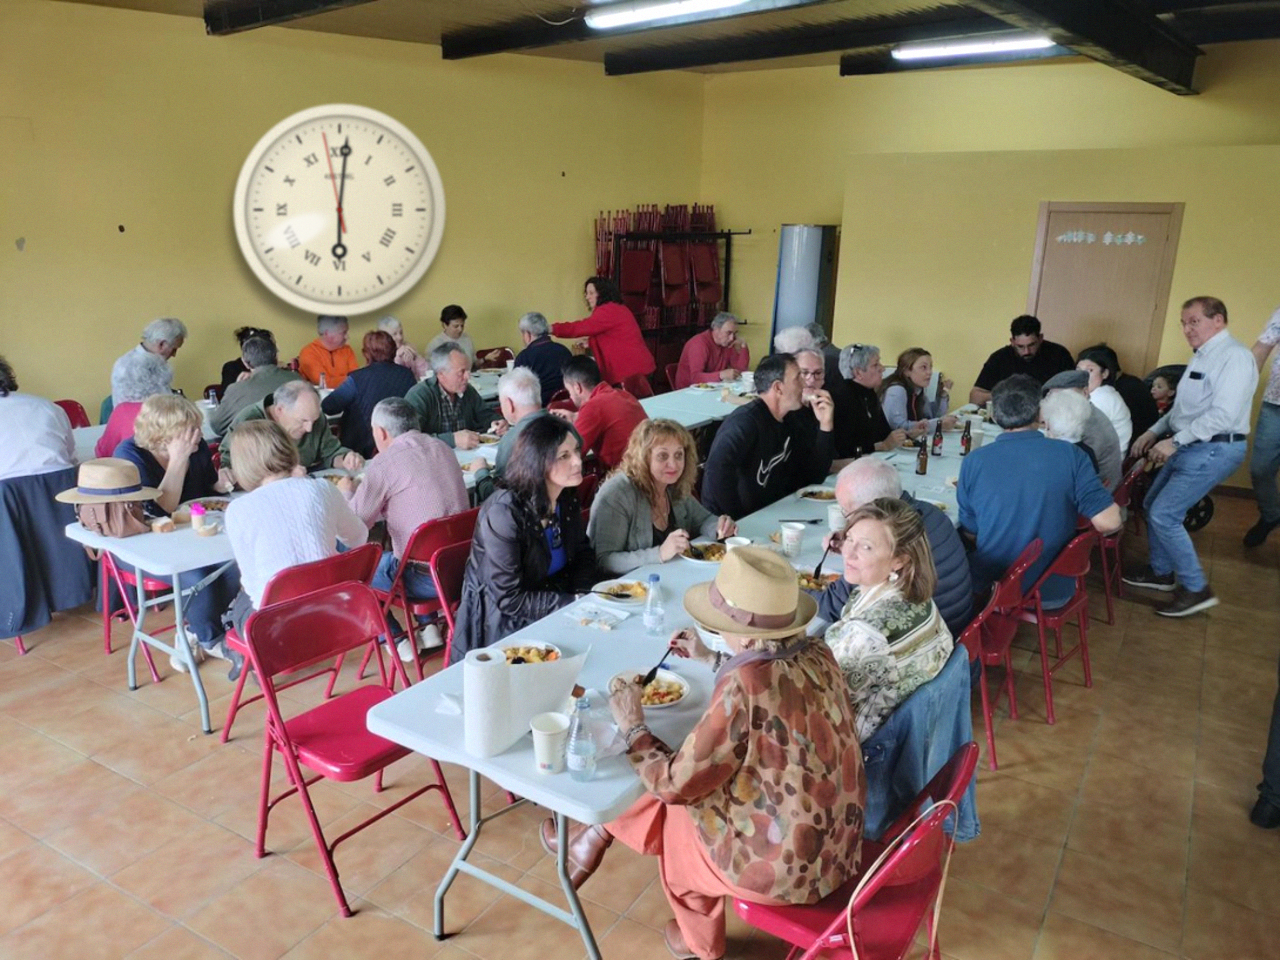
6h00m58s
